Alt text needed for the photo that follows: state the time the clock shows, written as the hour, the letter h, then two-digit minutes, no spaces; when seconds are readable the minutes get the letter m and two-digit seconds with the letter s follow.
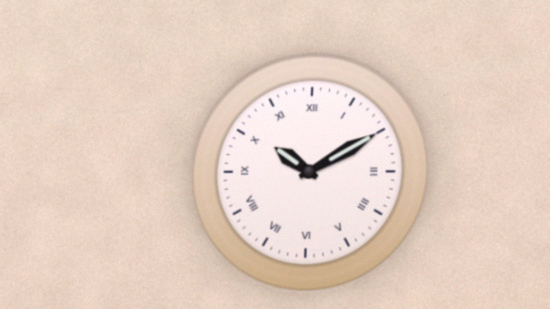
10h10
